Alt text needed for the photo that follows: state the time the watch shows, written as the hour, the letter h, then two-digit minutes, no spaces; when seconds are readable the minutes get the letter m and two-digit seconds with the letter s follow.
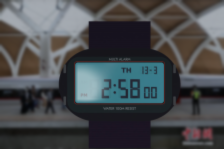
2h58m00s
